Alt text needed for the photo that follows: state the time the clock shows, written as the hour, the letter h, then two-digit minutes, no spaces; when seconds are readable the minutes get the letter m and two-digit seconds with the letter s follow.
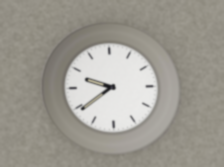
9h39
